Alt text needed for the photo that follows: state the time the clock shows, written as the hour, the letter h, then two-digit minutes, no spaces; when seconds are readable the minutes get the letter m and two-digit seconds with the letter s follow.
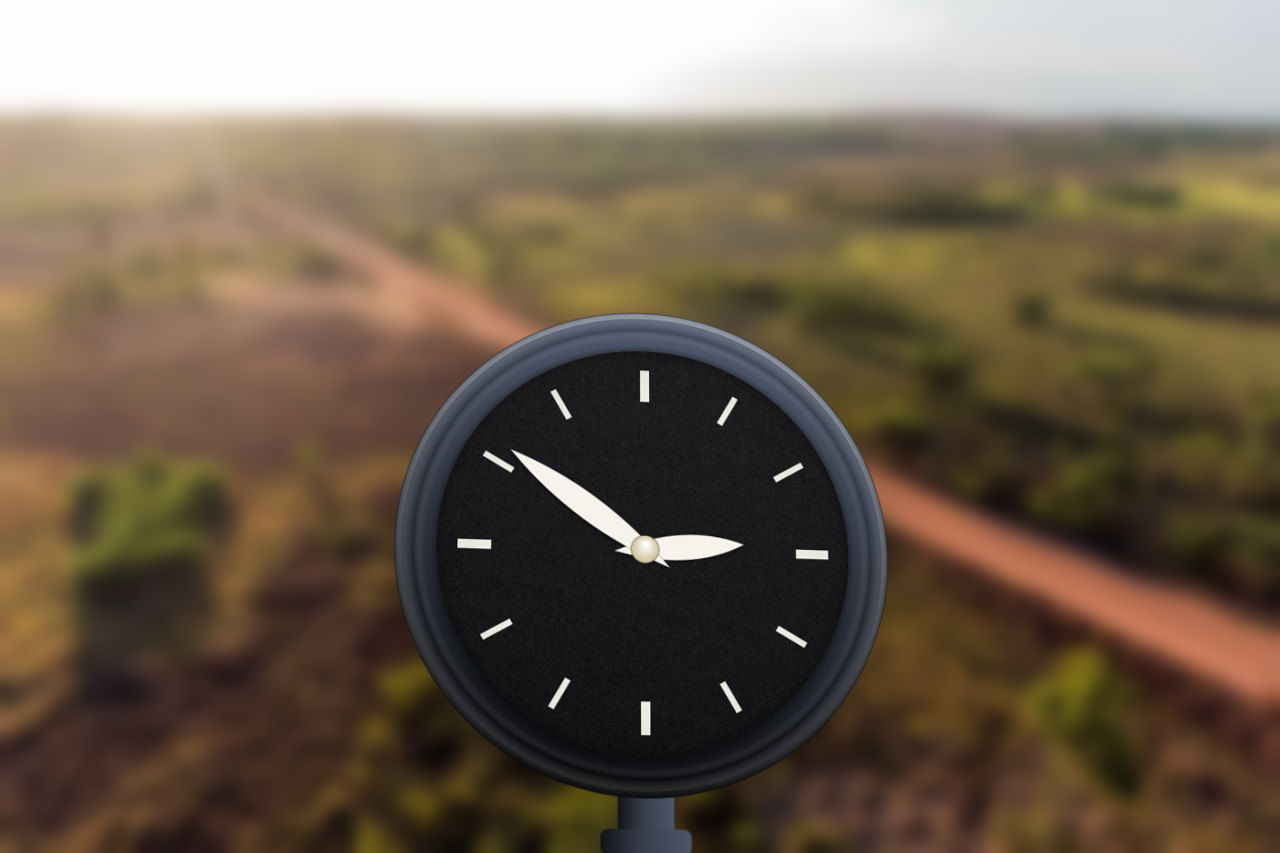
2h51
